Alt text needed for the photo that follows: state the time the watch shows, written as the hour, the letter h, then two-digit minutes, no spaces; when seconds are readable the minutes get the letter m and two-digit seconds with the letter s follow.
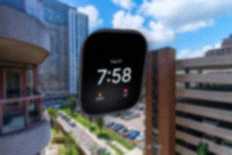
7h58
